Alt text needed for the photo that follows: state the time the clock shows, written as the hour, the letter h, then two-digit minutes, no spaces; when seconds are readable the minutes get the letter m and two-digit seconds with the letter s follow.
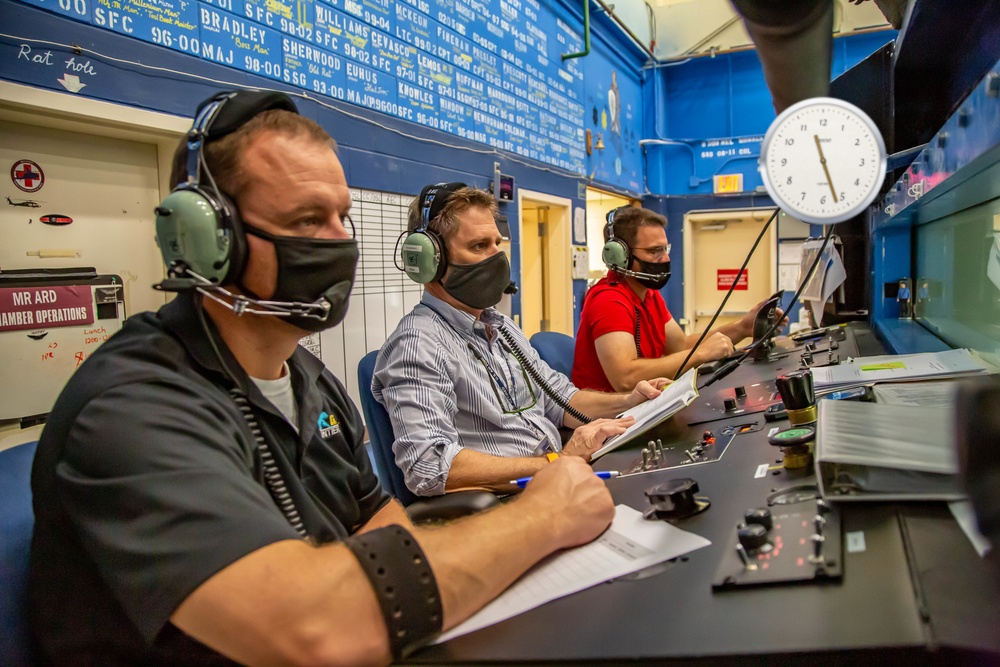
11h27
